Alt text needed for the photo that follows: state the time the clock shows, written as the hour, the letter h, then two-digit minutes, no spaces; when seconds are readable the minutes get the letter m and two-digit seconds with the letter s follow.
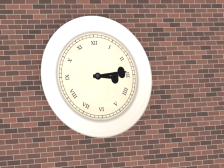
3h14
